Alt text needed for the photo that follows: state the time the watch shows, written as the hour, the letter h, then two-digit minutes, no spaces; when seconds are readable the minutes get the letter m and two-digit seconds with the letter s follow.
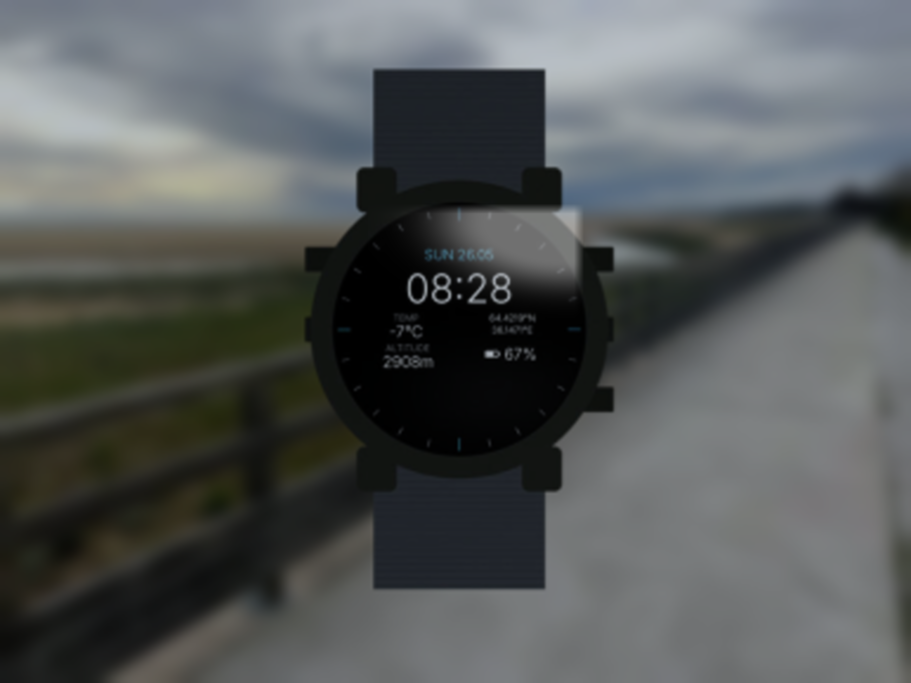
8h28
